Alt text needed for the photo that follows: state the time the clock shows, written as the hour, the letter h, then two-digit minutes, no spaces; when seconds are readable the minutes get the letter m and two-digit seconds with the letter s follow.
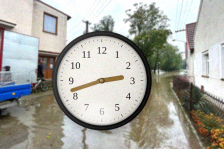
2h42
